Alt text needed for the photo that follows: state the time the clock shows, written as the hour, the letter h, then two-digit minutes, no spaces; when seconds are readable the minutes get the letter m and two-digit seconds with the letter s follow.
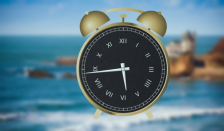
5h44
